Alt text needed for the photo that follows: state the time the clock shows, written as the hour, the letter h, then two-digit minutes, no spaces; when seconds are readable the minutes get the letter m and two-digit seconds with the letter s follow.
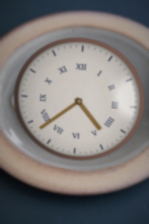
4h38
